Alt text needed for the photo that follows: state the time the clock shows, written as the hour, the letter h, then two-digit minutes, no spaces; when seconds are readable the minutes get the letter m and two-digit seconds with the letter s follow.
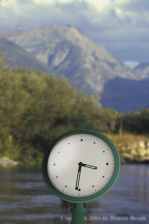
3h31
